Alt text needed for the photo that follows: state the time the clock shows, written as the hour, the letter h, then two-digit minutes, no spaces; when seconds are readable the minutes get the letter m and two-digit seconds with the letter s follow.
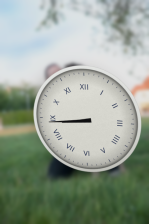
8h44
